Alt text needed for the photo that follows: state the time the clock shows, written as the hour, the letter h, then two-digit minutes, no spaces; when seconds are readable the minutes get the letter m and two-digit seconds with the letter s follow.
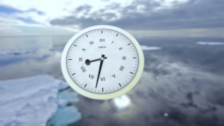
8h32
